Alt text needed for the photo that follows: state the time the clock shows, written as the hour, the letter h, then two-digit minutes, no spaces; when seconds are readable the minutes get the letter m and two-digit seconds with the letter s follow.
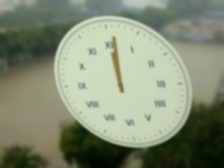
12h01
